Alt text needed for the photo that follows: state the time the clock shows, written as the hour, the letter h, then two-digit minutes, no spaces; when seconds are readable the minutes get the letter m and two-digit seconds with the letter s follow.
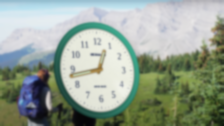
12h43
